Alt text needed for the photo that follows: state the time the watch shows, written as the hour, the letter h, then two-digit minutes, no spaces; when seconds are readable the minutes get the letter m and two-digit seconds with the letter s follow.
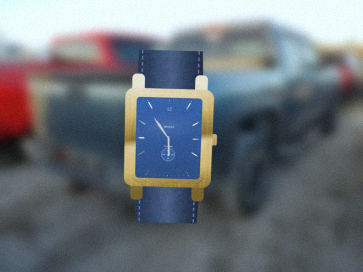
5h54
